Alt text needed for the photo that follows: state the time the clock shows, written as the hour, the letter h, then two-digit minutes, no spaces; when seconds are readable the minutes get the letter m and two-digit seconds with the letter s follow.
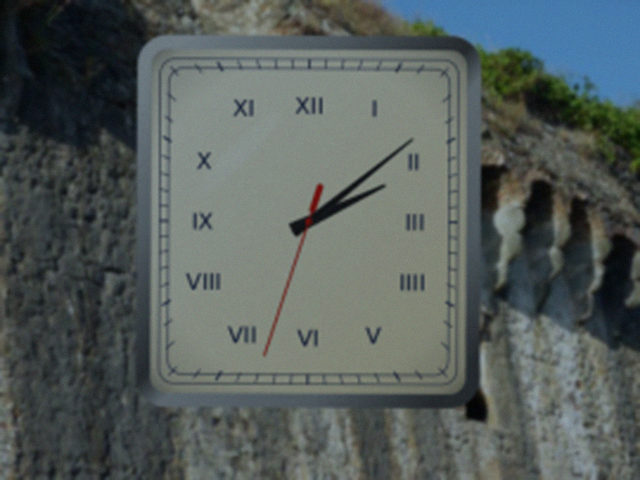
2h08m33s
